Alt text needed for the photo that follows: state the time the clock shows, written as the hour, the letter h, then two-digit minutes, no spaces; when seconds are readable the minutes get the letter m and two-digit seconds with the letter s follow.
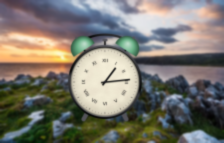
1h14
